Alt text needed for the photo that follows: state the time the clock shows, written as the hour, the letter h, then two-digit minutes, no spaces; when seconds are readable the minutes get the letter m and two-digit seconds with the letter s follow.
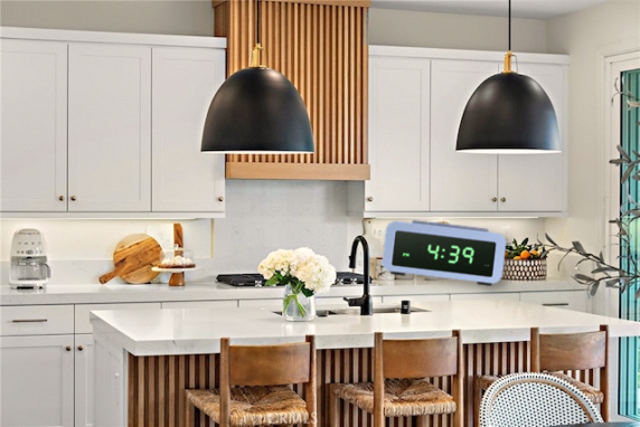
4h39
